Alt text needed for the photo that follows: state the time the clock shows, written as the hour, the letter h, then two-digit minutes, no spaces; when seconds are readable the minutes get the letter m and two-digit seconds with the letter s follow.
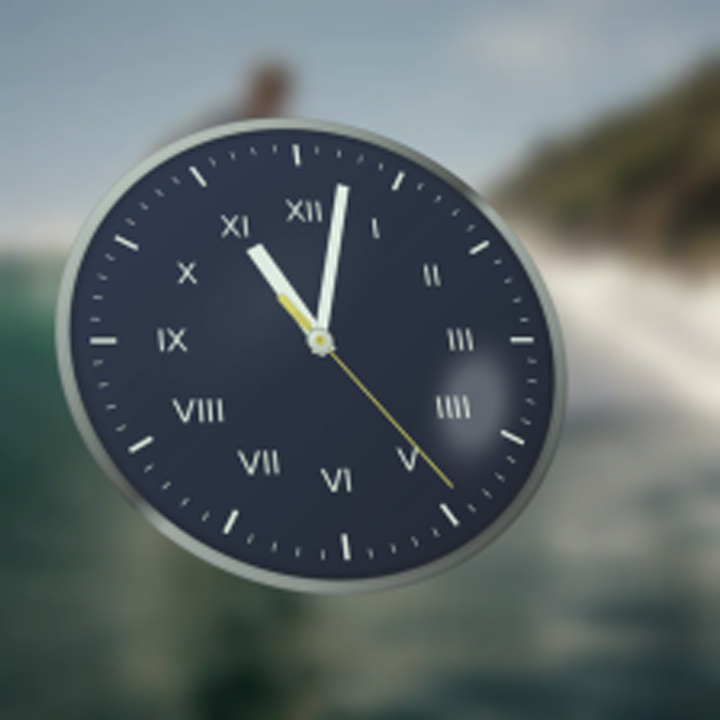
11h02m24s
